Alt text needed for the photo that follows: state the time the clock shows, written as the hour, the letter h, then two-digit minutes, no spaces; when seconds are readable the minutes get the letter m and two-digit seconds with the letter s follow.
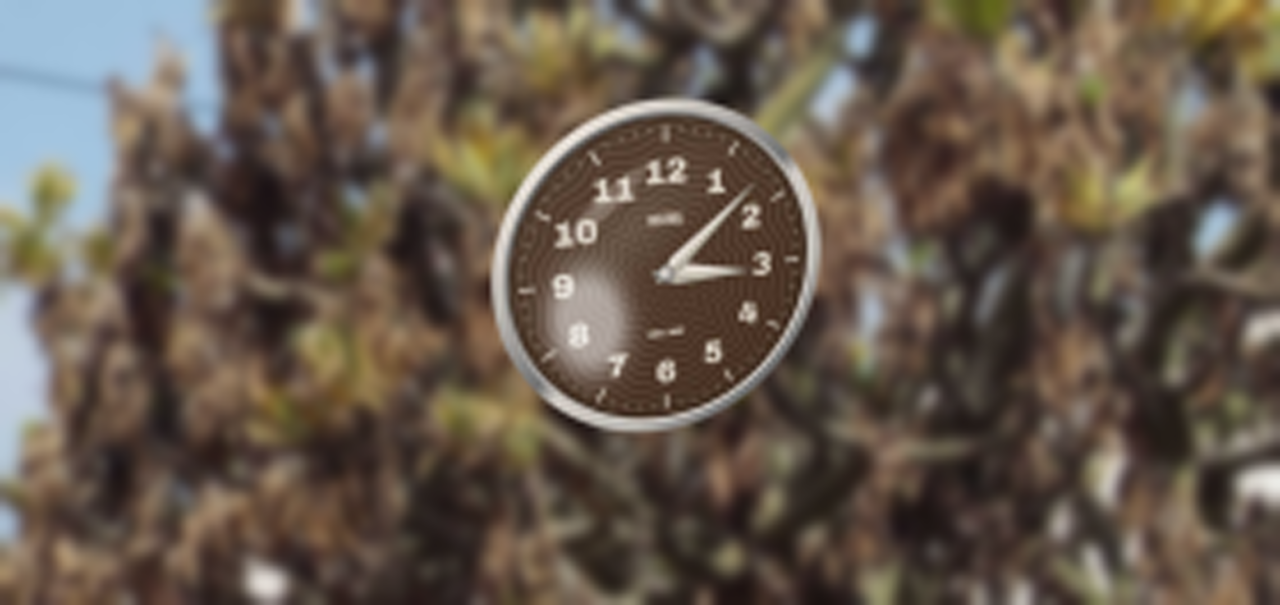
3h08
